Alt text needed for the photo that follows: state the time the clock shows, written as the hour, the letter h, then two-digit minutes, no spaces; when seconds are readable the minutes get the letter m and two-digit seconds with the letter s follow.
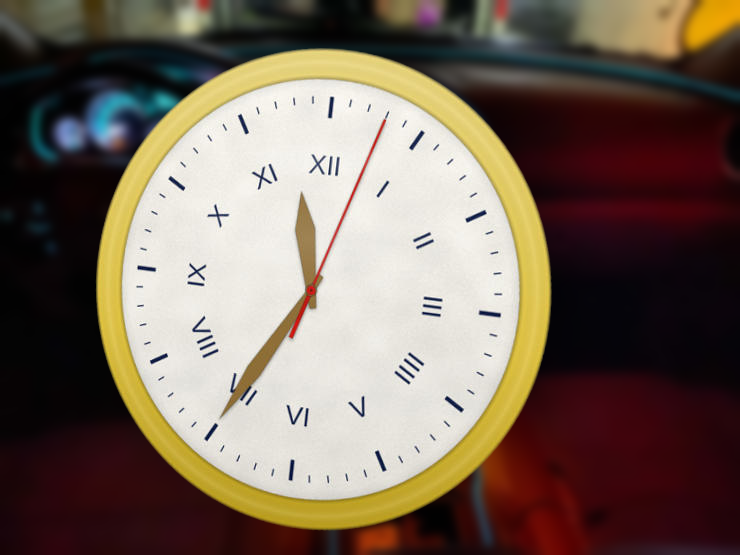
11h35m03s
